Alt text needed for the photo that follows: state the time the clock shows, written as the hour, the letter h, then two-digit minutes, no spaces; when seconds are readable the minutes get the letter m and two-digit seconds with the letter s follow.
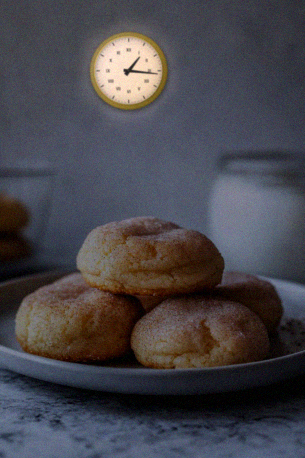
1h16
